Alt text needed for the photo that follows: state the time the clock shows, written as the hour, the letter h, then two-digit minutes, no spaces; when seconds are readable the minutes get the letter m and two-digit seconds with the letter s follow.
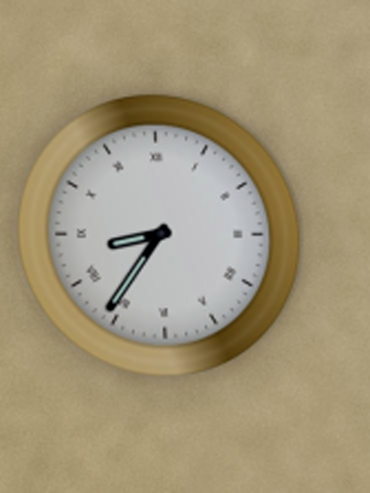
8h36
